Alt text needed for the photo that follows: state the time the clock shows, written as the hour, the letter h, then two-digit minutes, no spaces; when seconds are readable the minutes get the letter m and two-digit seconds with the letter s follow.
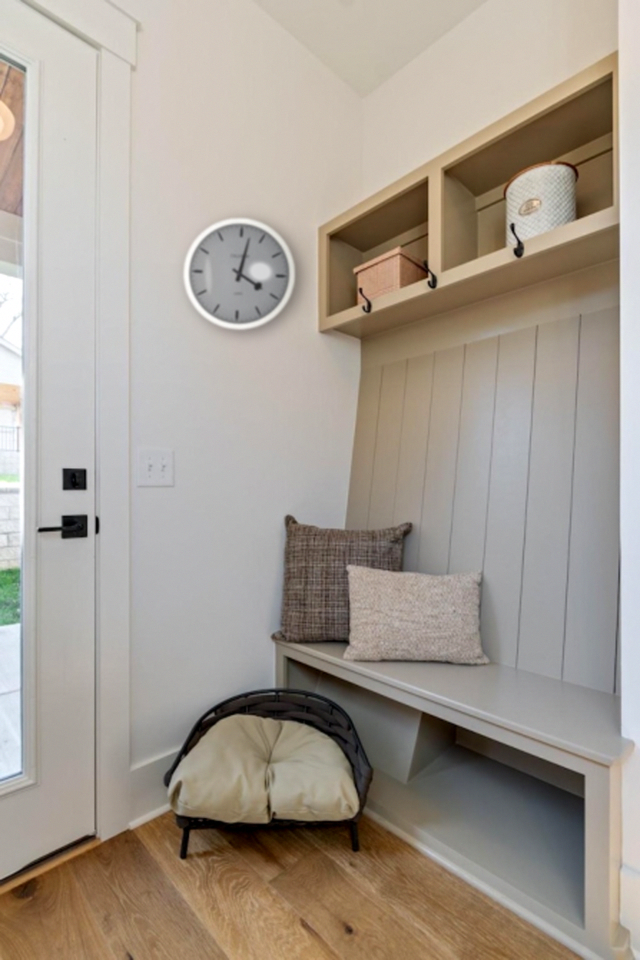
4h02
